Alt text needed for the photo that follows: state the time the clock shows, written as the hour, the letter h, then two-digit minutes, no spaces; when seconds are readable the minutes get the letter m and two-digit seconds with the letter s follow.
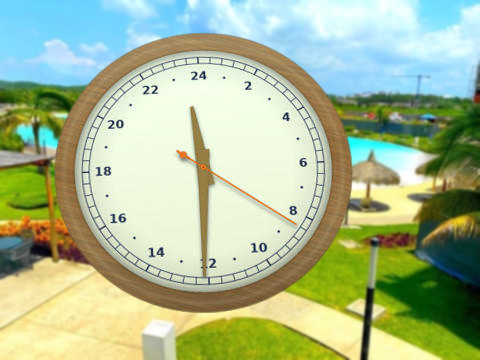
23h30m21s
